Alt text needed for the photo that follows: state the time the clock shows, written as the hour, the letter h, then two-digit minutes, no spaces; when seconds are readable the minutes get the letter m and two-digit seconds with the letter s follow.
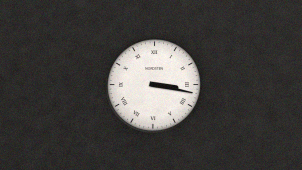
3h17
